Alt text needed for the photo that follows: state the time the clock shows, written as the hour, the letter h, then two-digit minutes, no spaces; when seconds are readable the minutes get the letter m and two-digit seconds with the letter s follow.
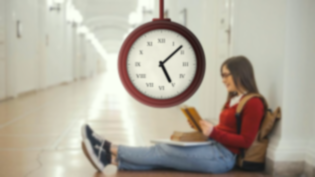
5h08
